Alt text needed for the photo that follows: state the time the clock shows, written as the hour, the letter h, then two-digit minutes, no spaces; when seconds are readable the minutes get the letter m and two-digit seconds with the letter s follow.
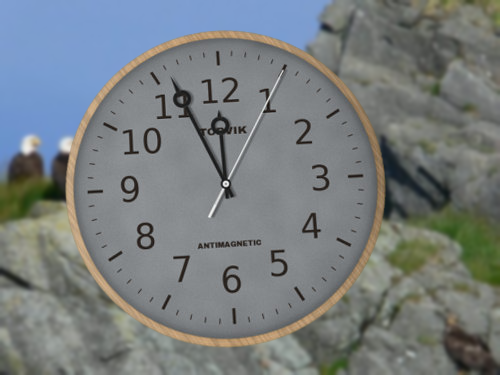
11h56m05s
